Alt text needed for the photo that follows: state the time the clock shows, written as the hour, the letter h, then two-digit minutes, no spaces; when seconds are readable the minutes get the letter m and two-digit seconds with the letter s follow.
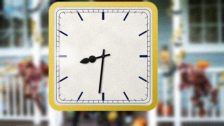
8h31
